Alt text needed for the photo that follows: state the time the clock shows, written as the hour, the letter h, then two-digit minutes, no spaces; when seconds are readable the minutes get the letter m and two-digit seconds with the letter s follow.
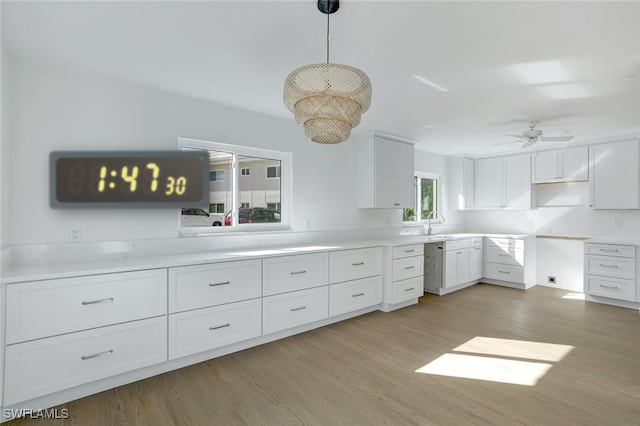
1h47m30s
